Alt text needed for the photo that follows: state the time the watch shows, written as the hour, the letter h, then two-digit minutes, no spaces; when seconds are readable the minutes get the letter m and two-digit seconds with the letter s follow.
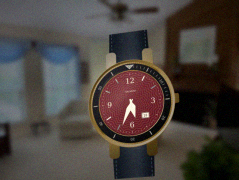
5h34
